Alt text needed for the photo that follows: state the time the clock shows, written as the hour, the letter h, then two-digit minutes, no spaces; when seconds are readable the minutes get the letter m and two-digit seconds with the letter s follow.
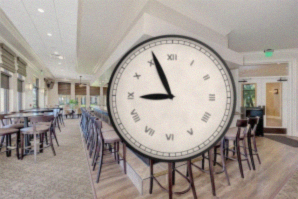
8h56
